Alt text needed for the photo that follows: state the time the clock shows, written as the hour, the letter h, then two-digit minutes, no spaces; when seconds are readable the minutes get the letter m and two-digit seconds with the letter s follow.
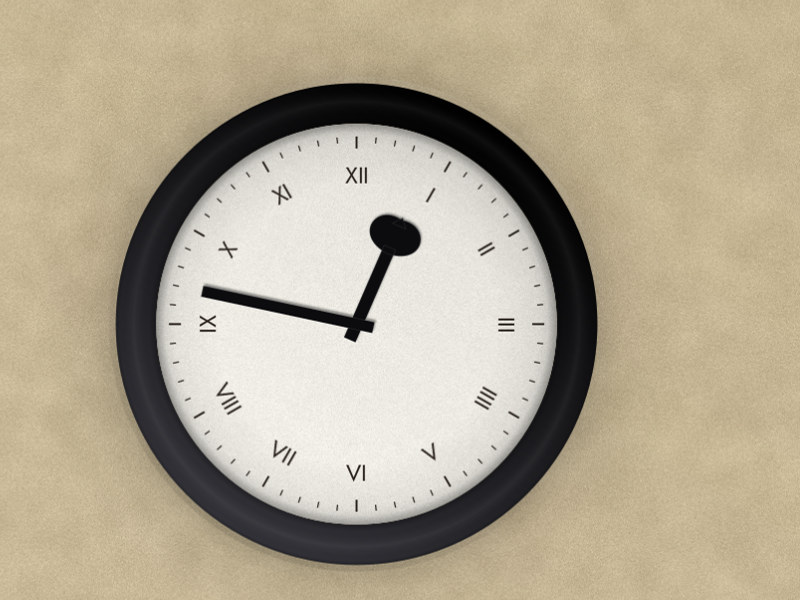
12h47
